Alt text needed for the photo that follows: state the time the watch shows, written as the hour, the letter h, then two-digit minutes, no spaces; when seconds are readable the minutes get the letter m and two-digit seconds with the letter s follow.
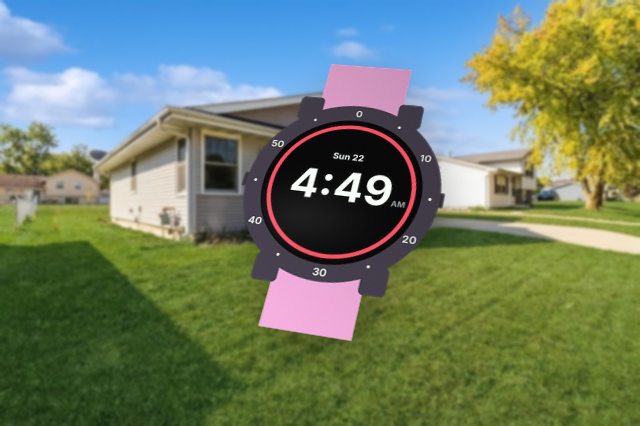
4h49
